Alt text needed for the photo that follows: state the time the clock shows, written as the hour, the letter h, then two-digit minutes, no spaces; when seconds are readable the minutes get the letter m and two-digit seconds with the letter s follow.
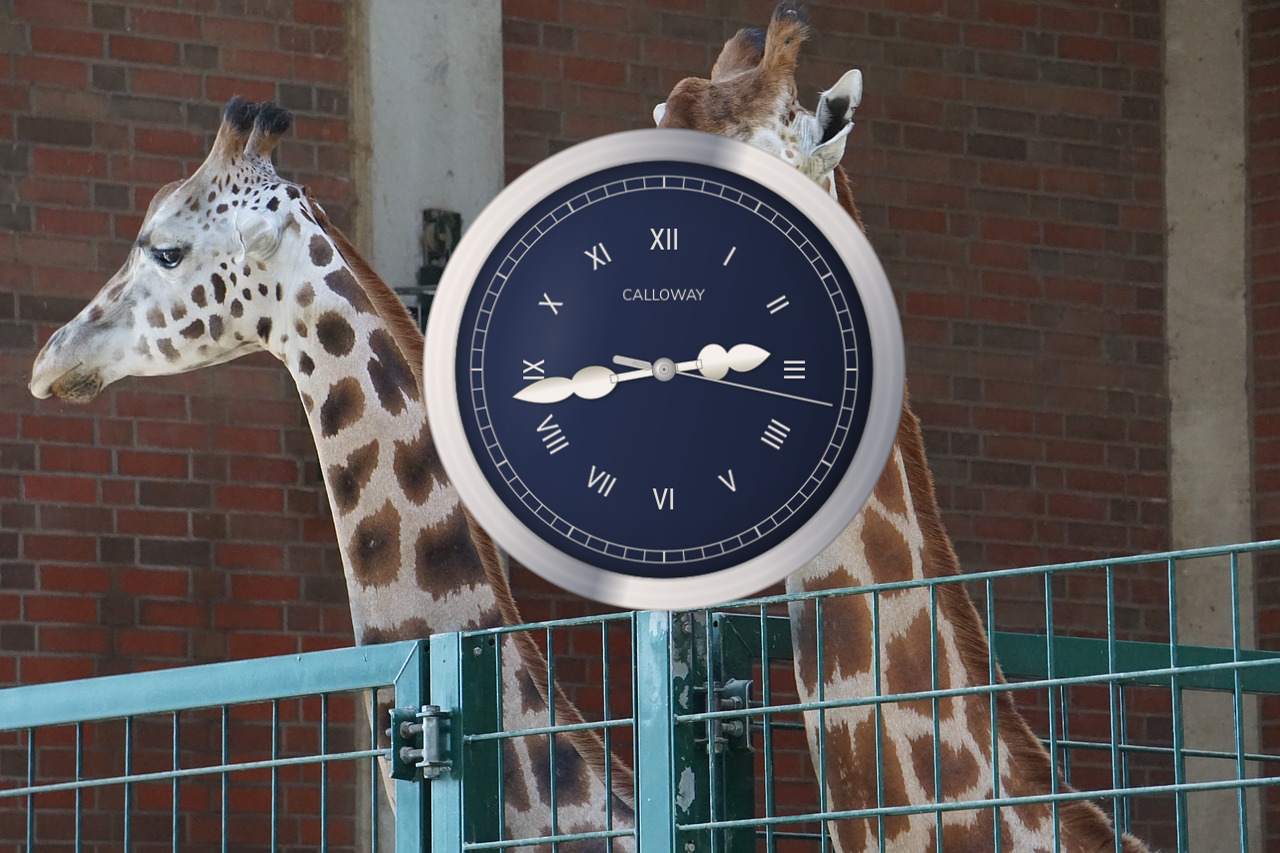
2h43m17s
